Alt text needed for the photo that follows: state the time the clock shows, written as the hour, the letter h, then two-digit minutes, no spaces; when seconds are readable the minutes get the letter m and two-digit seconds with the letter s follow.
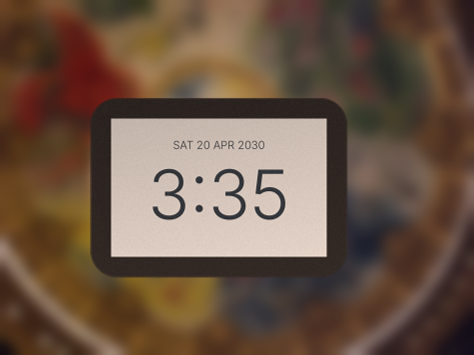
3h35
